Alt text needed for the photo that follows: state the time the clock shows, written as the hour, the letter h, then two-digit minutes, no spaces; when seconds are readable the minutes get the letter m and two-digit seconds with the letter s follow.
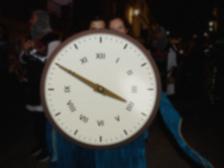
3h50
